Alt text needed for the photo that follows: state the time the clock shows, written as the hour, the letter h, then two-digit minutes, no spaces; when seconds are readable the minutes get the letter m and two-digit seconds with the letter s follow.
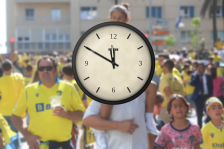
11h50
